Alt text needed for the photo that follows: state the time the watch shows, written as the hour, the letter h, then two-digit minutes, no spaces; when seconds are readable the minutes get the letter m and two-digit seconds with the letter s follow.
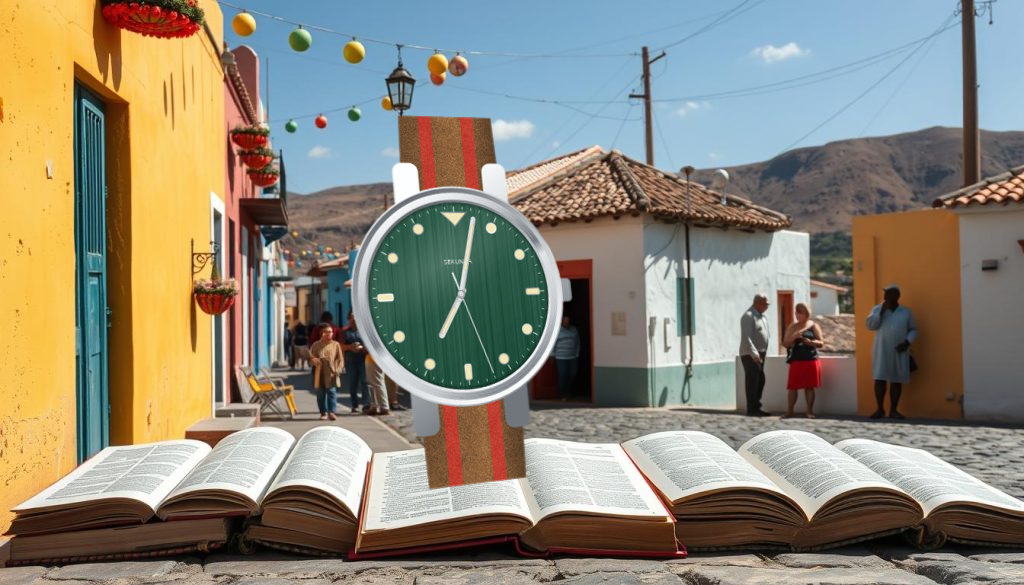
7h02m27s
